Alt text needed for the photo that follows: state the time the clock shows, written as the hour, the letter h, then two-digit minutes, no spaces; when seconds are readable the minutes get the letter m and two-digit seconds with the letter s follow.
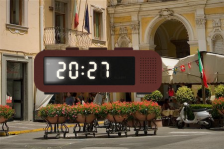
20h27
